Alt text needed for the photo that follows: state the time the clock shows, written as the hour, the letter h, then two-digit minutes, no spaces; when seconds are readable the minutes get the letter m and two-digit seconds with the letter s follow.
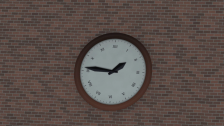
1h46
